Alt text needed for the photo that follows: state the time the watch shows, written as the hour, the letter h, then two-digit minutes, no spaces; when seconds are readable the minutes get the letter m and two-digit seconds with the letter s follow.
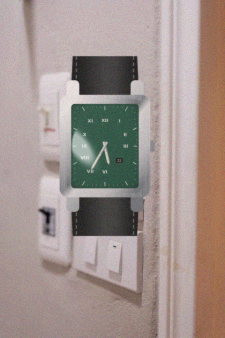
5h35
